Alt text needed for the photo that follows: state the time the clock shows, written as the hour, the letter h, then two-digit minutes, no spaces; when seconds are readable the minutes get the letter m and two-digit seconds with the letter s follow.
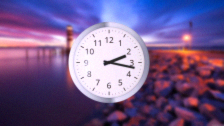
2h17
